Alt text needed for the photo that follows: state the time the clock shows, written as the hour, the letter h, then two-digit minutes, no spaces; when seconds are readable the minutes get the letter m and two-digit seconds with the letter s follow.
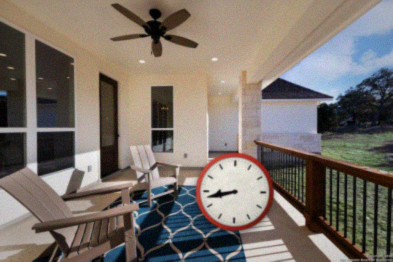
8h43
